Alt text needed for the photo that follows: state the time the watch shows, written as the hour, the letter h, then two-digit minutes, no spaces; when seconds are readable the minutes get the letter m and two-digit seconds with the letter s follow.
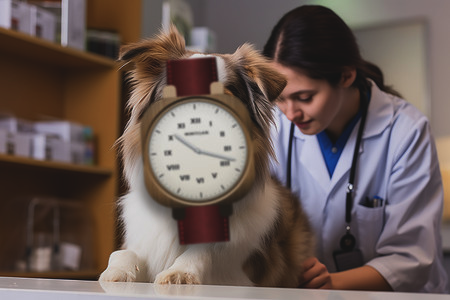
10h18
